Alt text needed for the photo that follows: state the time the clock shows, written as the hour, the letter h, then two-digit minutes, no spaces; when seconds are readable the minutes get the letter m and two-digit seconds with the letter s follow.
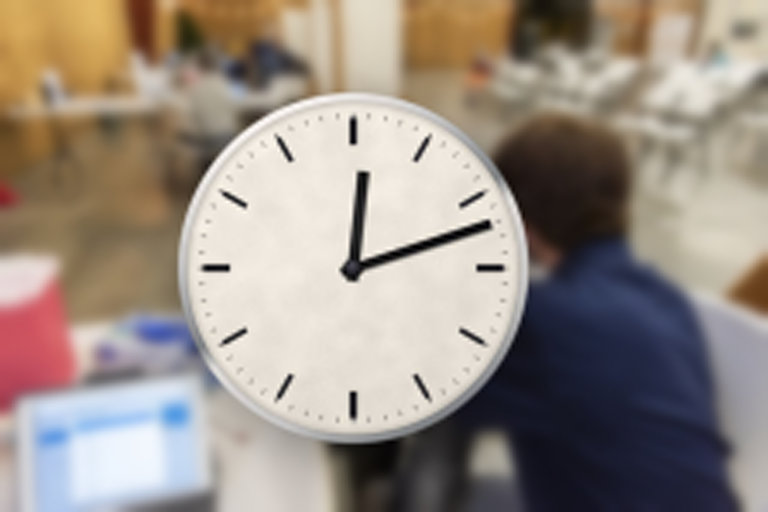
12h12
